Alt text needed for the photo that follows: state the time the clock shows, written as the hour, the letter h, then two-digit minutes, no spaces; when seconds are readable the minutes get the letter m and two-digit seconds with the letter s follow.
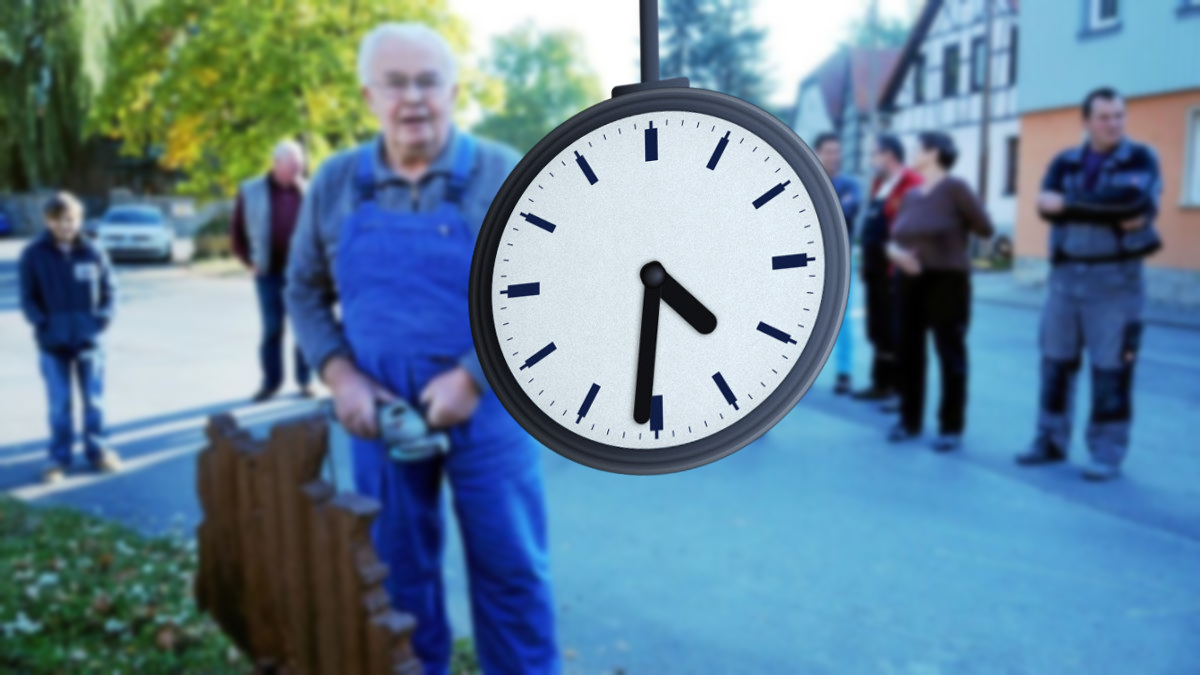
4h31
